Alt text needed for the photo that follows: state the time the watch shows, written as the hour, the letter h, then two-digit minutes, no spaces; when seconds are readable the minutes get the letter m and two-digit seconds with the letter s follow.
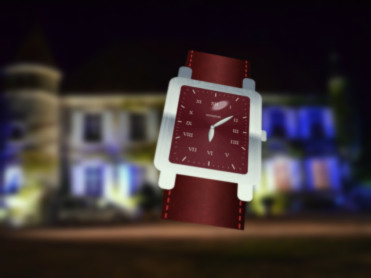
6h08
